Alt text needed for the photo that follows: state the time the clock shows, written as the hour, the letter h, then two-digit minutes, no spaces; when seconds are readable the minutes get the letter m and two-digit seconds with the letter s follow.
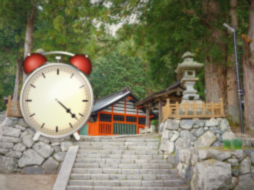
4h22
